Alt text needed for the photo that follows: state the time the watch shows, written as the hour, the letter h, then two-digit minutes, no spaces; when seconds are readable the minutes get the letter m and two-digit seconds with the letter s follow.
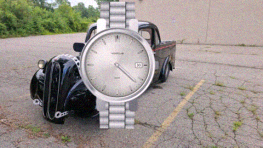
4h22
